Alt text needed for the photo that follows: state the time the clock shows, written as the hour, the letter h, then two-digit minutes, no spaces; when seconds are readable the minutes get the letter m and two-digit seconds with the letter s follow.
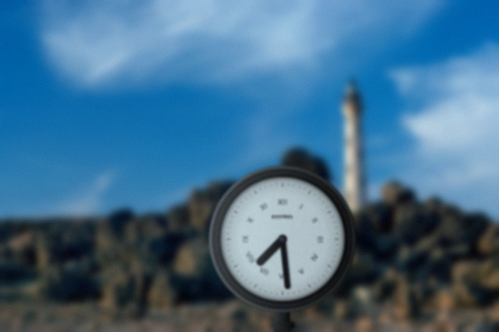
7h29
